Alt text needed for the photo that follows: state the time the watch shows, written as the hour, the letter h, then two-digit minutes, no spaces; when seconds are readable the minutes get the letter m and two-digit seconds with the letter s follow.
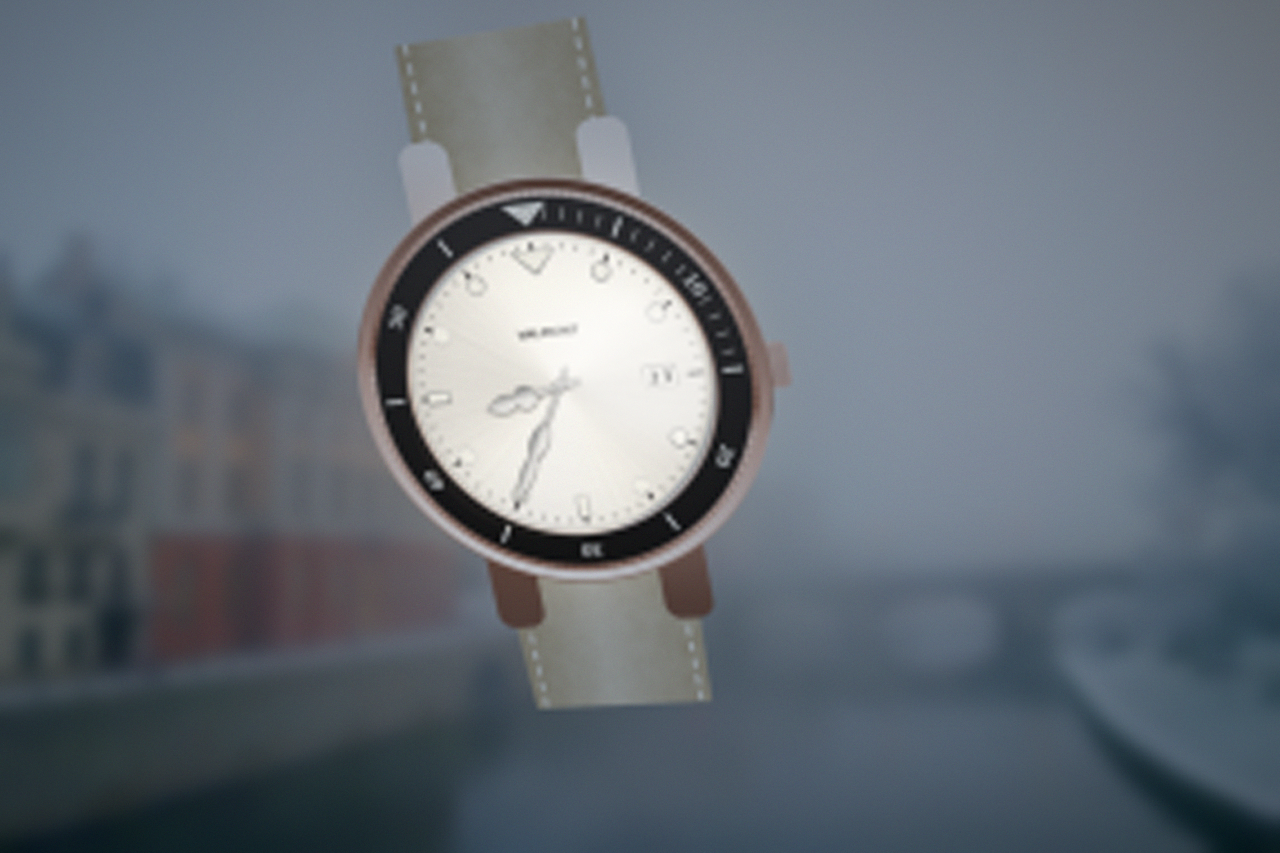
8h35
